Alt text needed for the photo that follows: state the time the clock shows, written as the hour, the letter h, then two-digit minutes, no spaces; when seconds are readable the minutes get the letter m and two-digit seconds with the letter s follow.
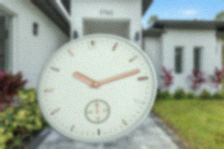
10h13
